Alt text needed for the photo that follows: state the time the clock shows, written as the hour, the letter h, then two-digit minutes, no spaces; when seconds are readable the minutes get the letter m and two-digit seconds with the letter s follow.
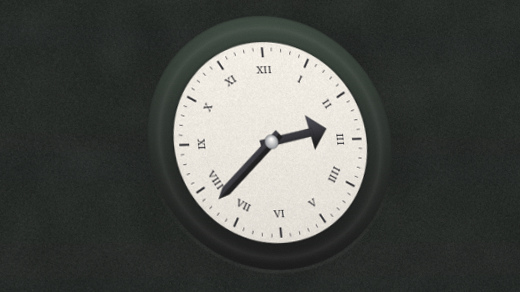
2h38
